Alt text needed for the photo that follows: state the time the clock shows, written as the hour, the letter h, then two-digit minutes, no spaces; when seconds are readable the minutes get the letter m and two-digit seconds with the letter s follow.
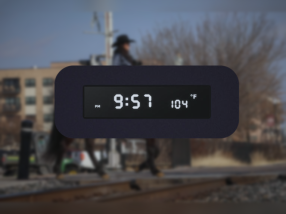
9h57
